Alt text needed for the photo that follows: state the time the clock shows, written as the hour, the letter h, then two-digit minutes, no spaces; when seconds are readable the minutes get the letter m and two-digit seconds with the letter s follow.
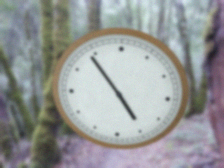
4h54
